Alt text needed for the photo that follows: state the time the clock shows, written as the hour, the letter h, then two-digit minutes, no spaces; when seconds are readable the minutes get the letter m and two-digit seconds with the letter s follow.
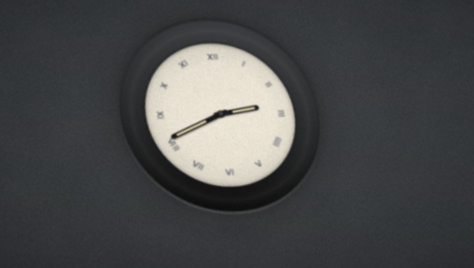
2h41
